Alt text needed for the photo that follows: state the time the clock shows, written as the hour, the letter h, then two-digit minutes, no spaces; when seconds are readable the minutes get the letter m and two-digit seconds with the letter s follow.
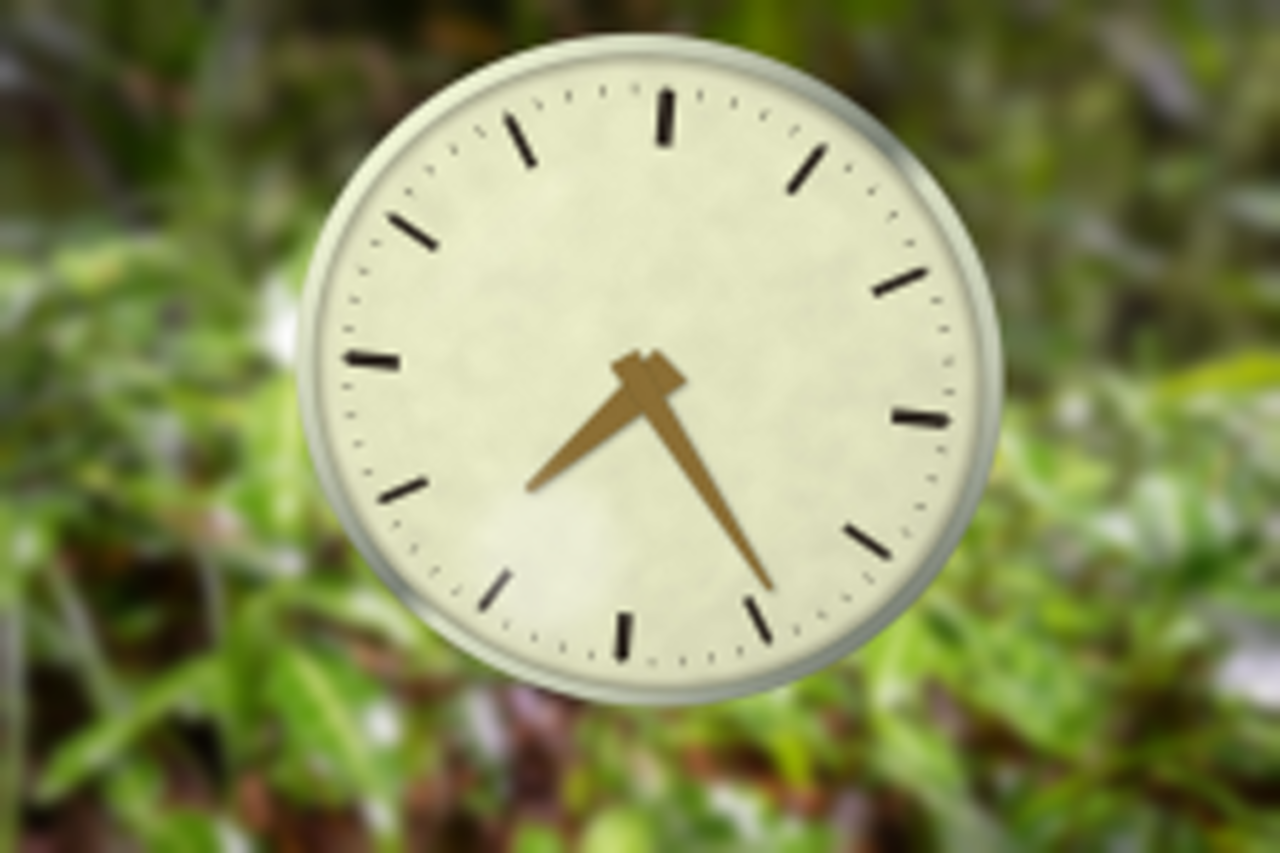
7h24
